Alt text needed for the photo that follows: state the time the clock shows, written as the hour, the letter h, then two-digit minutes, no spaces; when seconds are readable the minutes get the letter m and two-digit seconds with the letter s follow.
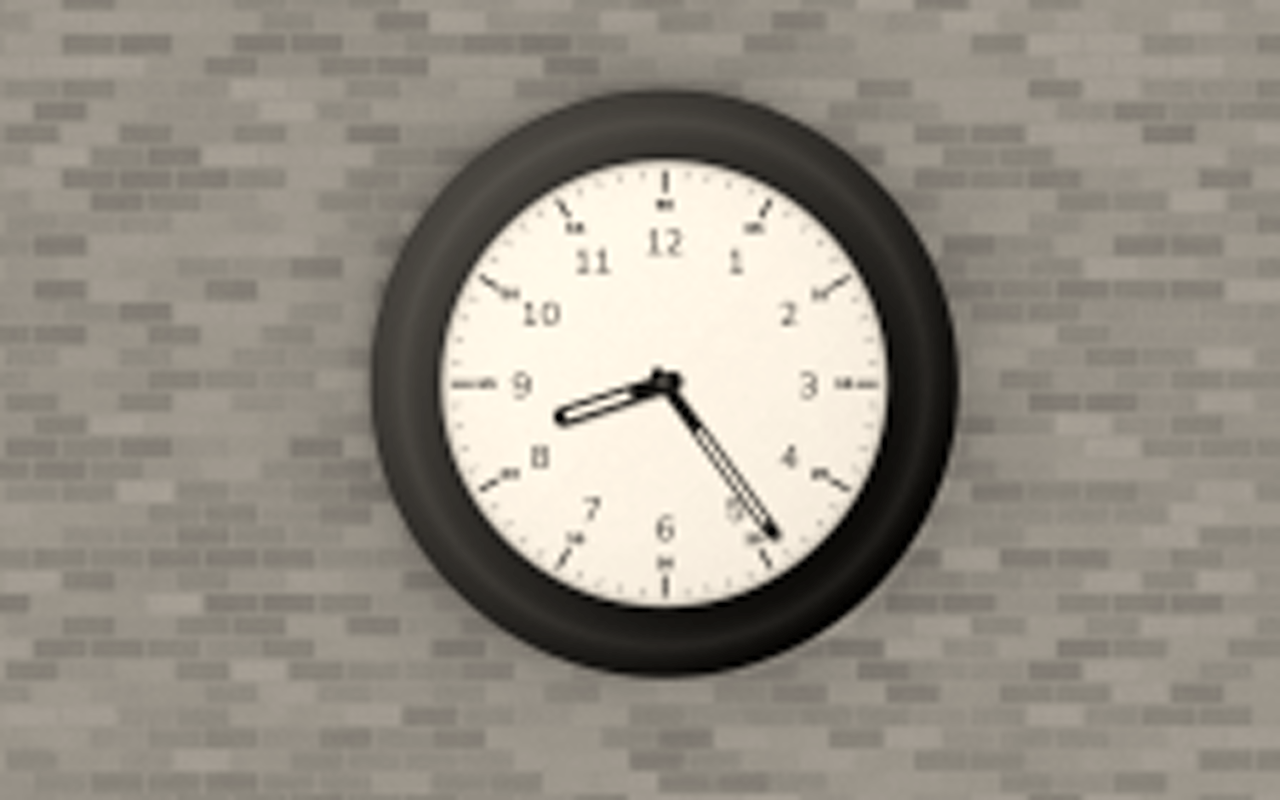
8h24
